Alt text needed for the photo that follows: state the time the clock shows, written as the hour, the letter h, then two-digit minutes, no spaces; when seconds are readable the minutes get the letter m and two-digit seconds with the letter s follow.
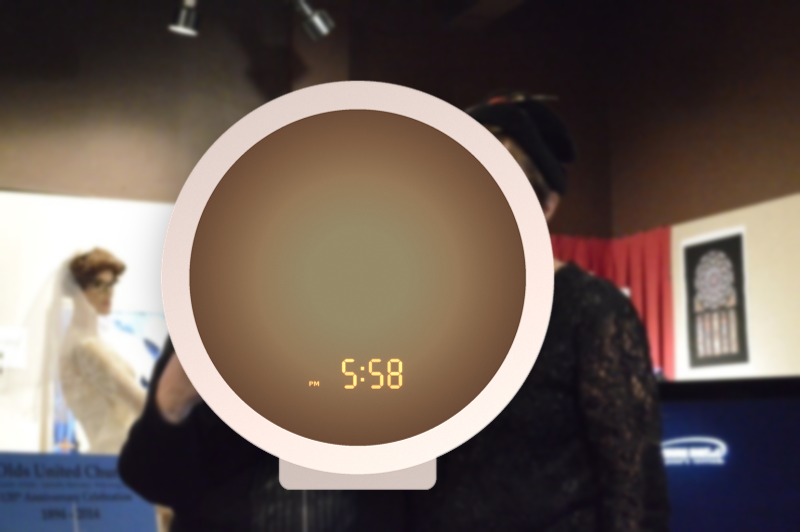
5h58
